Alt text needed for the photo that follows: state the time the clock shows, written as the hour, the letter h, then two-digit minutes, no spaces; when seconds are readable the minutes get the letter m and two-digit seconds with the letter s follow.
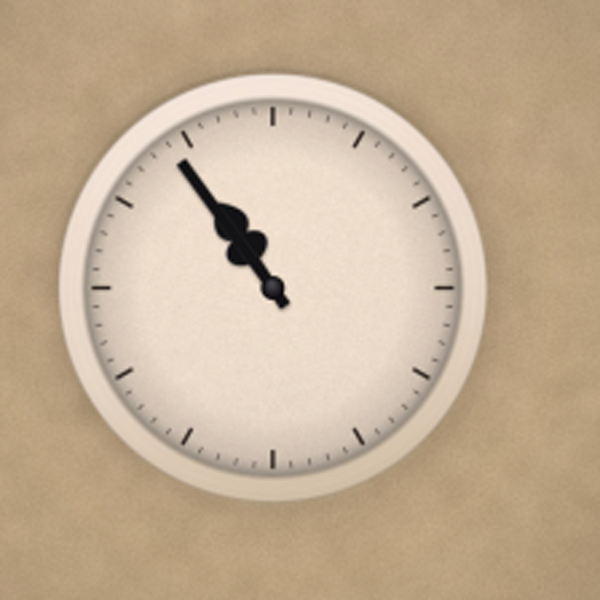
10h54
